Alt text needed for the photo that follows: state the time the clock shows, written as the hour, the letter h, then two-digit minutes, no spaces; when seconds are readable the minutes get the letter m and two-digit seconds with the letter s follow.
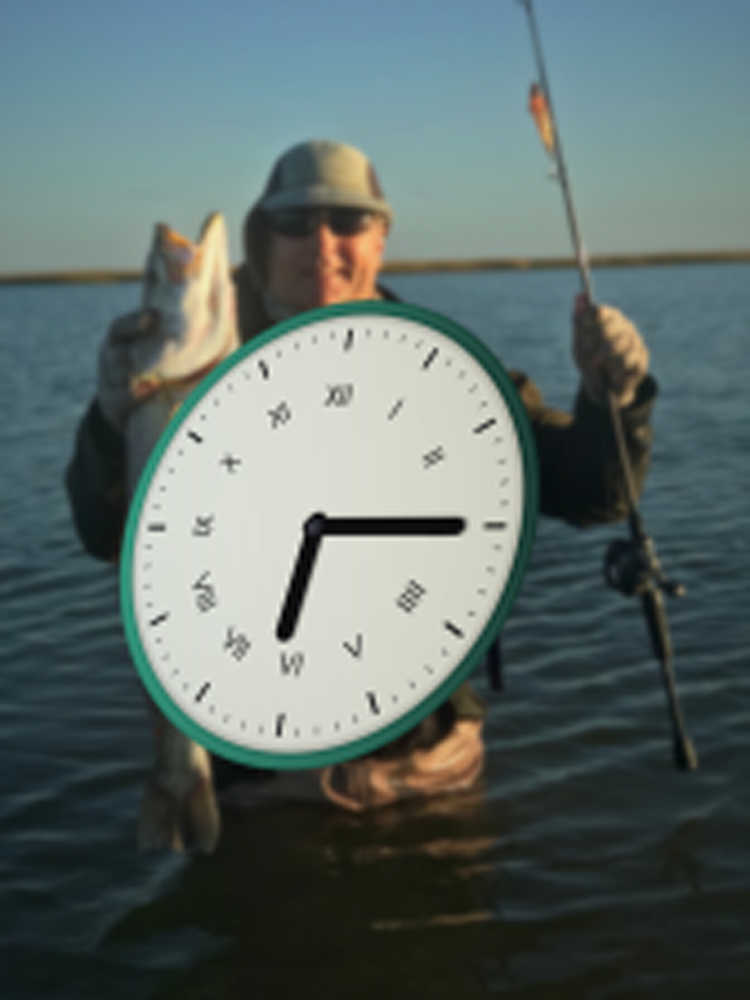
6h15
